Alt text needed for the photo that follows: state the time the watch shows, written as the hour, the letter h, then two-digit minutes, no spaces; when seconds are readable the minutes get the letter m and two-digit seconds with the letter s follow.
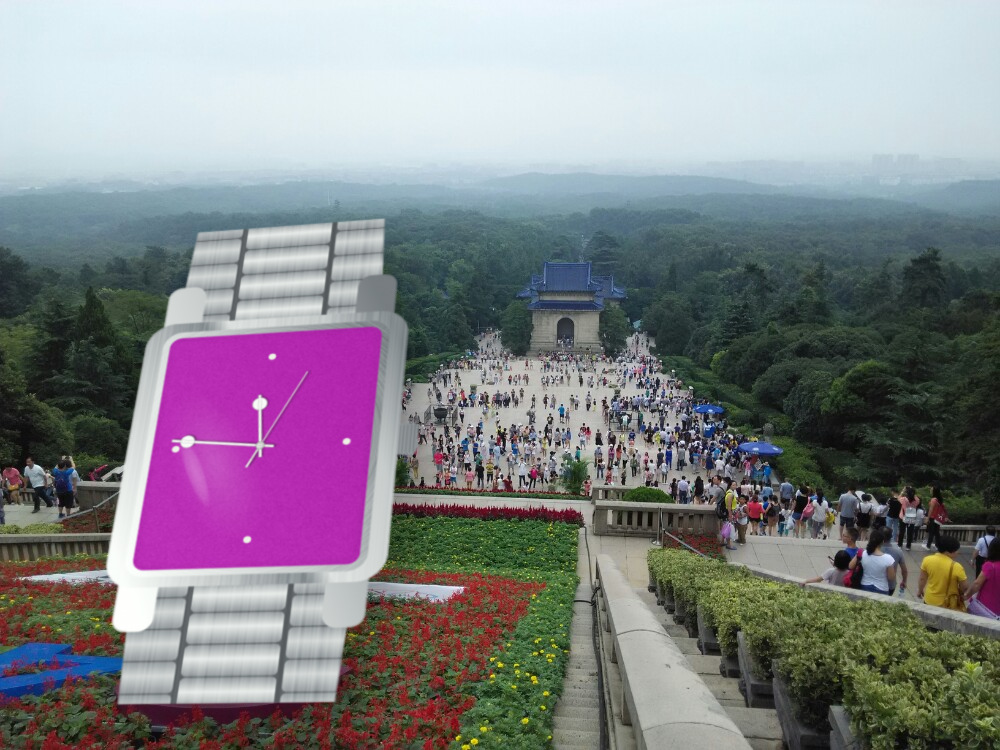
11h46m04s
